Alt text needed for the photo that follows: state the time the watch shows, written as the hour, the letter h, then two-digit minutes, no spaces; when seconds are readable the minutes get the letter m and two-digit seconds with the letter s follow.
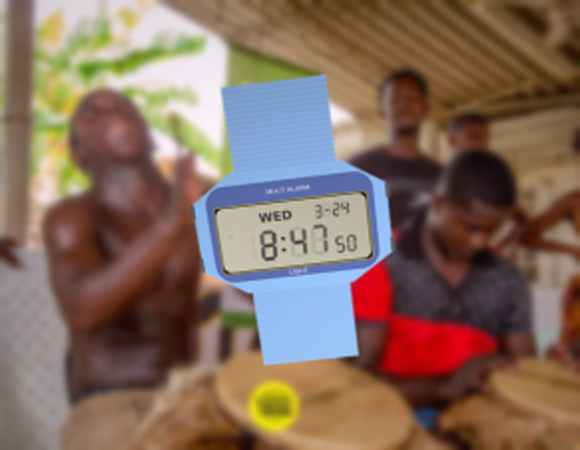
8h47m50s
